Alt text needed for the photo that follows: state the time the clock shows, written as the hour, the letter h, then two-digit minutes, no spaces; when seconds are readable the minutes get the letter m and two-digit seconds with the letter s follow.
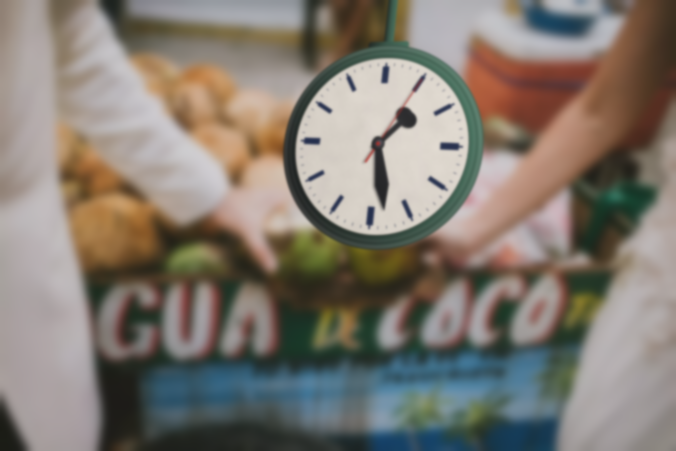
1h28m05s
